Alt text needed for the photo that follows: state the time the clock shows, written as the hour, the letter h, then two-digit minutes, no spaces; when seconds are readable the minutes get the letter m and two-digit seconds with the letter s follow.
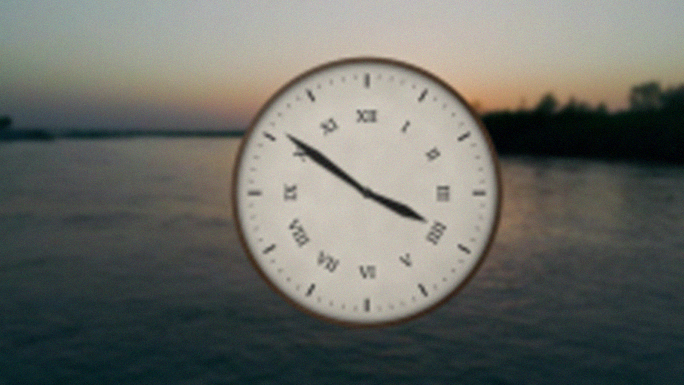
3h51
